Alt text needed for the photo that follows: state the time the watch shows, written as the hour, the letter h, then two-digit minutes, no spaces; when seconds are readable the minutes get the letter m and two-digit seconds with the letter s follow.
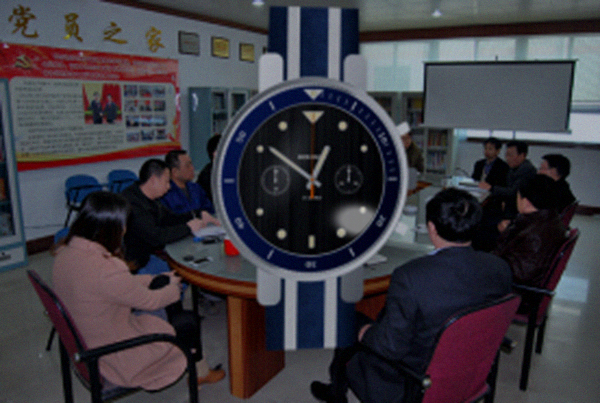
12h51
